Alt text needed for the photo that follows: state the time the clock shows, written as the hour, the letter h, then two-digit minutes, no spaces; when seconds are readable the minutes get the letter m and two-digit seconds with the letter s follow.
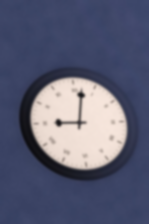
9h02
